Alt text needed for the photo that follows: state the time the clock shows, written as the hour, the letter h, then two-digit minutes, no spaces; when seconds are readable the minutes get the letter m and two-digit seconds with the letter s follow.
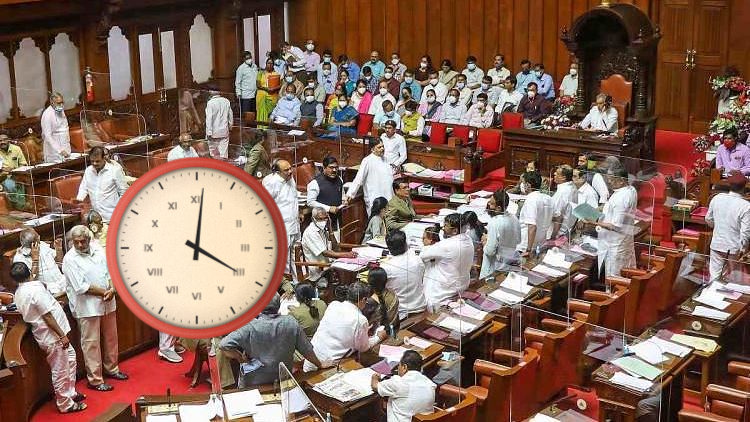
4h01
